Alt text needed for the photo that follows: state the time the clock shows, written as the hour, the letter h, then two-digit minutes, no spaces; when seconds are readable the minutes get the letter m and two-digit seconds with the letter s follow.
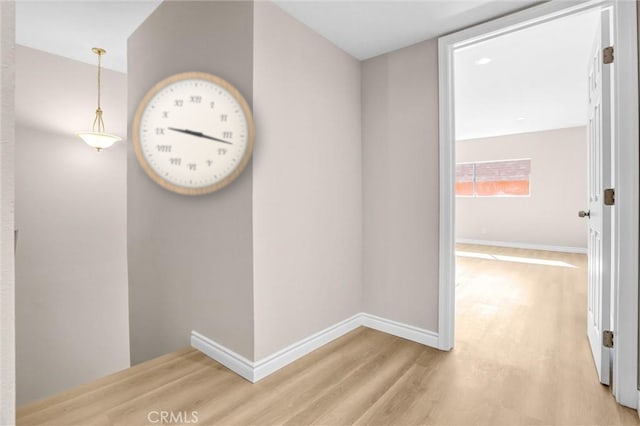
9h17
